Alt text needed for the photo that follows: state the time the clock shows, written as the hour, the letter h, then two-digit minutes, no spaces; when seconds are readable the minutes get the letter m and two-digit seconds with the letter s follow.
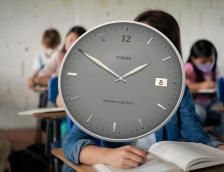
1h50
